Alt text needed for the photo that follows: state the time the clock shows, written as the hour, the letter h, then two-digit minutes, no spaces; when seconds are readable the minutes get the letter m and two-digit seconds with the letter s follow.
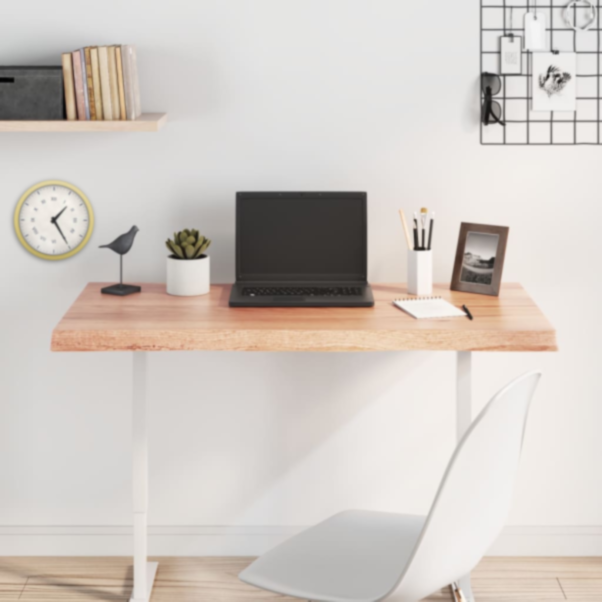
1h25
